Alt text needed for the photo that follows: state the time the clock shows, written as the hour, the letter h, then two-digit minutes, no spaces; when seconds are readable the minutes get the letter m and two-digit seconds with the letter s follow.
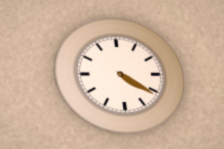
4h21
